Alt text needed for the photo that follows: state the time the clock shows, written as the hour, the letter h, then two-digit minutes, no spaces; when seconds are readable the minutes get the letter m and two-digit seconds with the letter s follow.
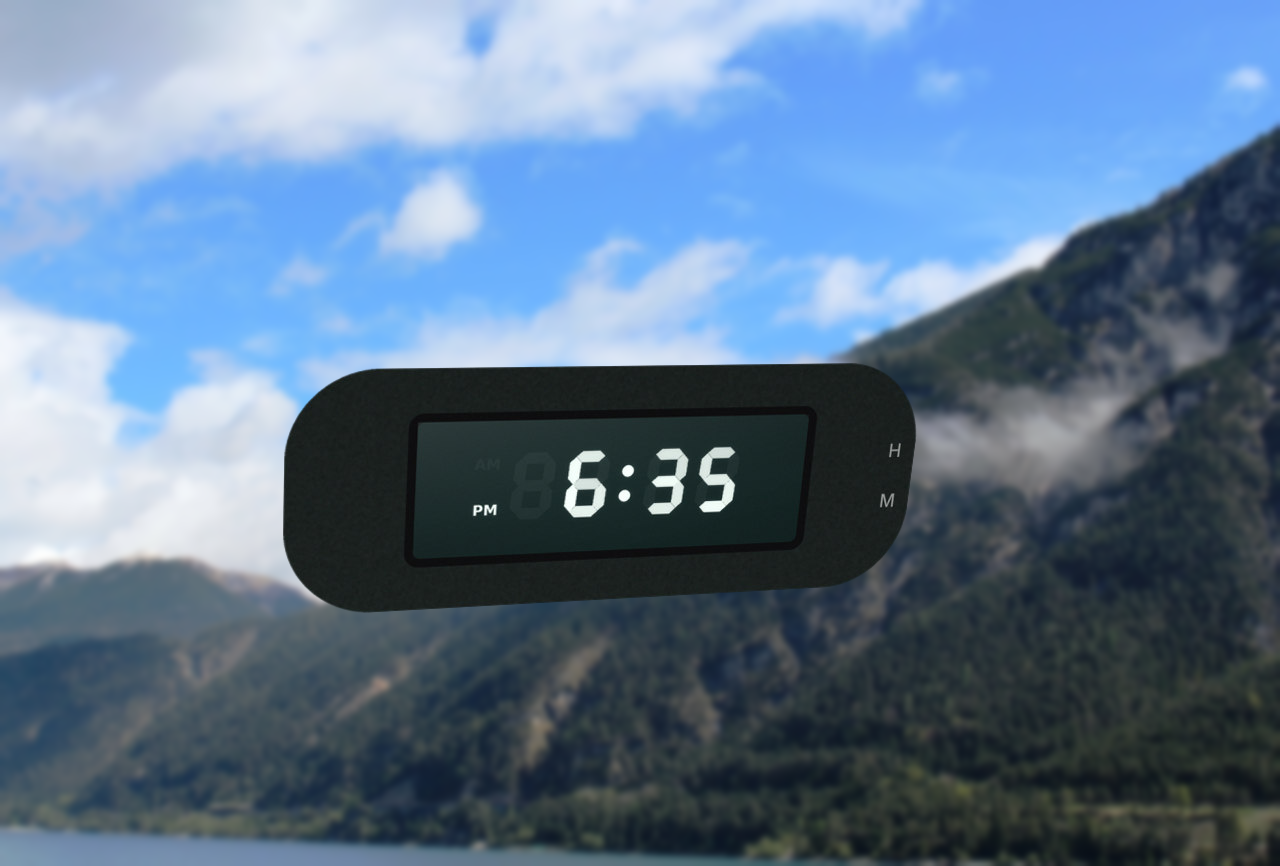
6h35
